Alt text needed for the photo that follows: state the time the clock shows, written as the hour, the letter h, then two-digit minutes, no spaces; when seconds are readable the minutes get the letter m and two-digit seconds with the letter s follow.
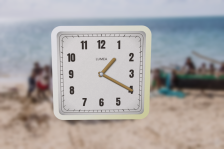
1h20
